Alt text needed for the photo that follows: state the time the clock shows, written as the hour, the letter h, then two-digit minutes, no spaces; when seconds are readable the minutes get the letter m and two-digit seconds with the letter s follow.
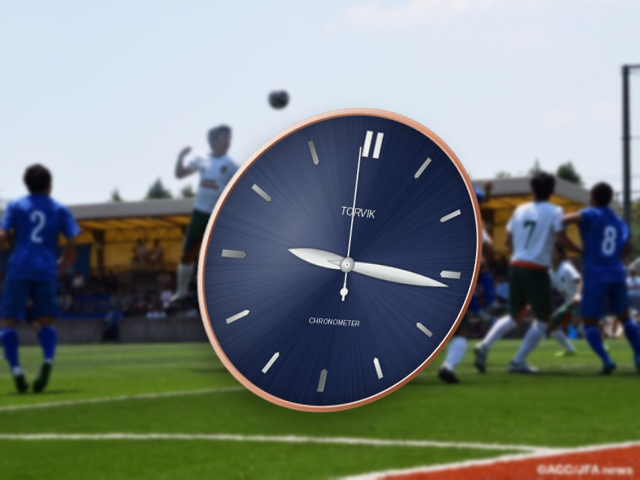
9h15m59s
